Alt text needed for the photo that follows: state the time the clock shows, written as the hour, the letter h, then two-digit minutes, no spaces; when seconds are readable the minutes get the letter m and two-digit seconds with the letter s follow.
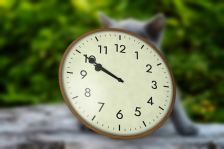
9h50
